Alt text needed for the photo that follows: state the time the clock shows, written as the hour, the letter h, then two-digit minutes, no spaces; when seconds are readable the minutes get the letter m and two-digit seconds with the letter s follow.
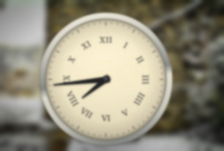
7h44
